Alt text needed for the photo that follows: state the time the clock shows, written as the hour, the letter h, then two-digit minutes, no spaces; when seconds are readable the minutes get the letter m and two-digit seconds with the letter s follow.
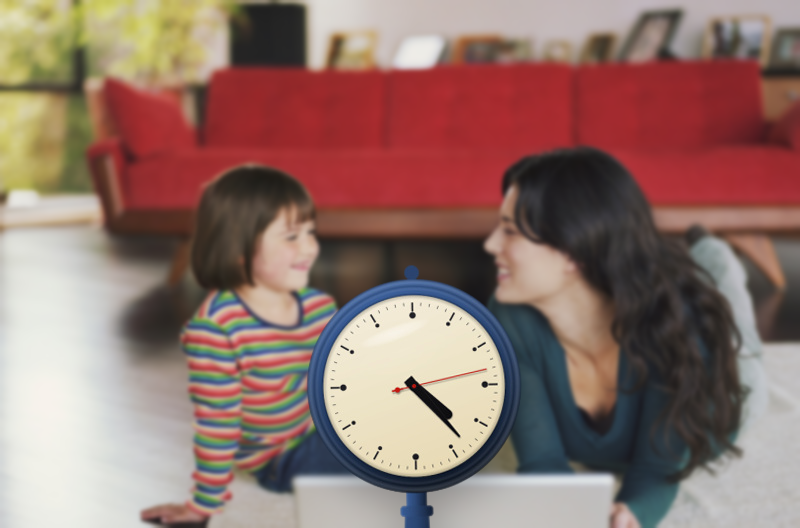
4h23m13s
